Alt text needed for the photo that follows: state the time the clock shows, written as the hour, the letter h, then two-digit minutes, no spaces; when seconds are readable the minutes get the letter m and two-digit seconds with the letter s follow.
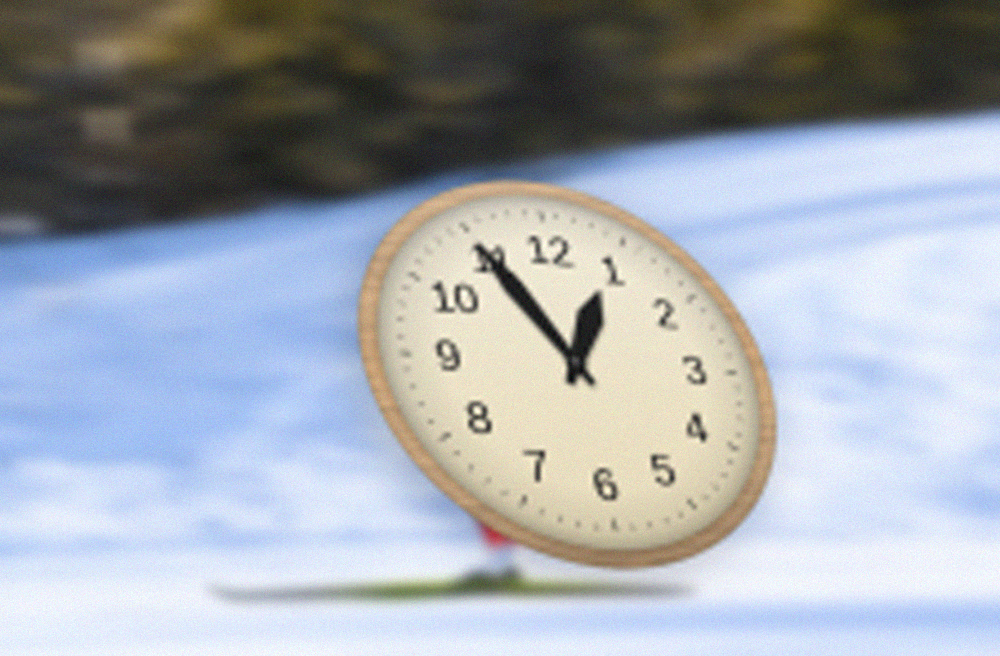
12h55
